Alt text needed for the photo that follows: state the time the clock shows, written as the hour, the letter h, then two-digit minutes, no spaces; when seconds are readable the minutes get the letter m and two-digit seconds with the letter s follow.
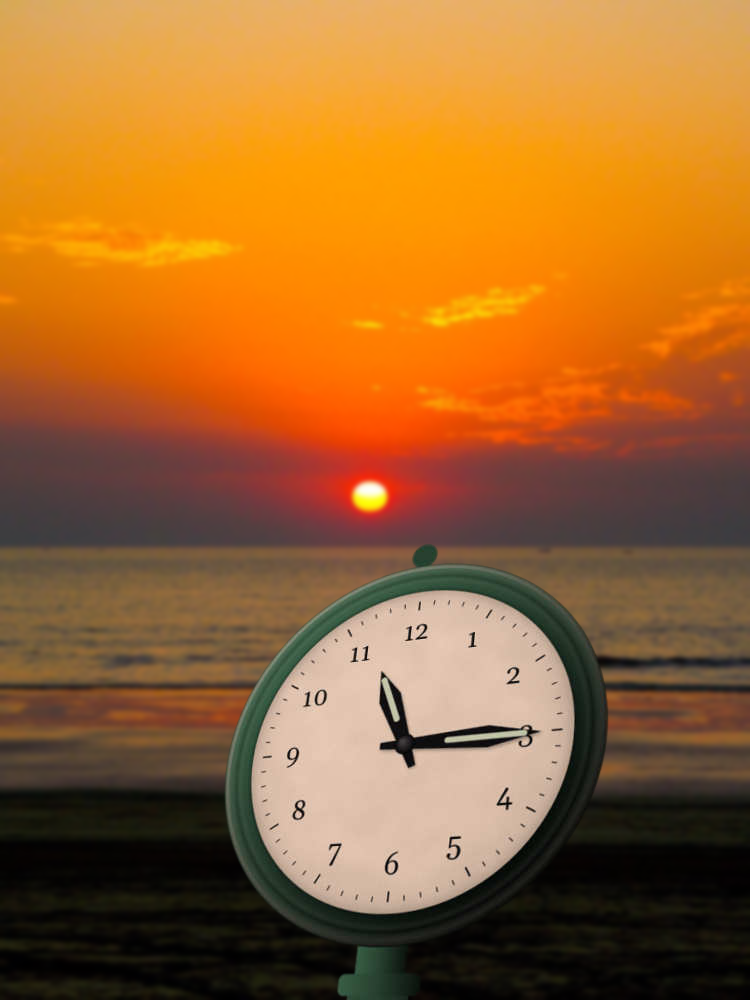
11h15
